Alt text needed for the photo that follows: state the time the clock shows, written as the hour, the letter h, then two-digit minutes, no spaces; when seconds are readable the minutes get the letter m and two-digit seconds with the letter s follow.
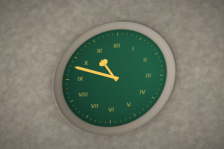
10h48
